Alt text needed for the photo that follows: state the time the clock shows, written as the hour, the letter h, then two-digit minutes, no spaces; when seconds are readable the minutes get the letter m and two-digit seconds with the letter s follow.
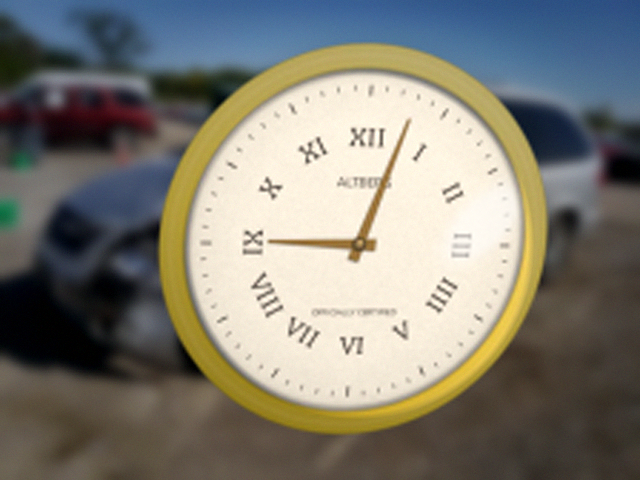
9h03
